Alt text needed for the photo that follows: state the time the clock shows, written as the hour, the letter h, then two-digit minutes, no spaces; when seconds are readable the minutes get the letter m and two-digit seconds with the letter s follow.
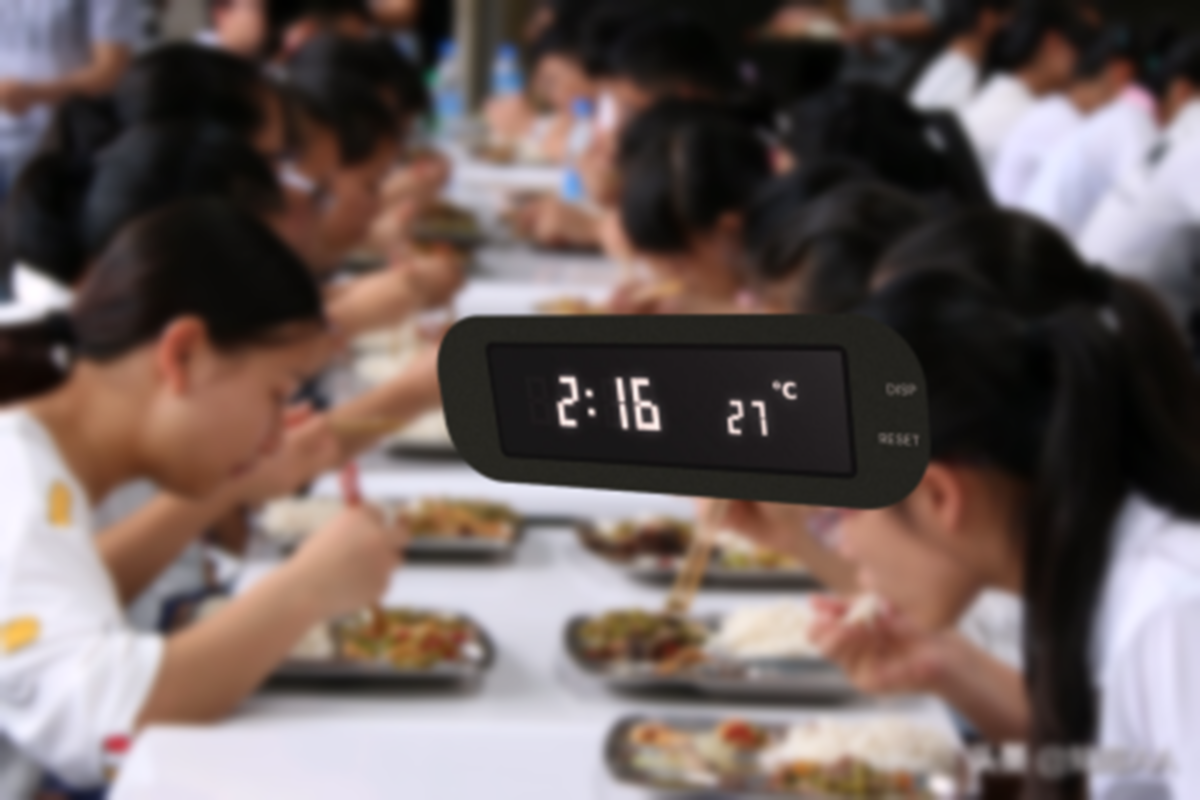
2h16
